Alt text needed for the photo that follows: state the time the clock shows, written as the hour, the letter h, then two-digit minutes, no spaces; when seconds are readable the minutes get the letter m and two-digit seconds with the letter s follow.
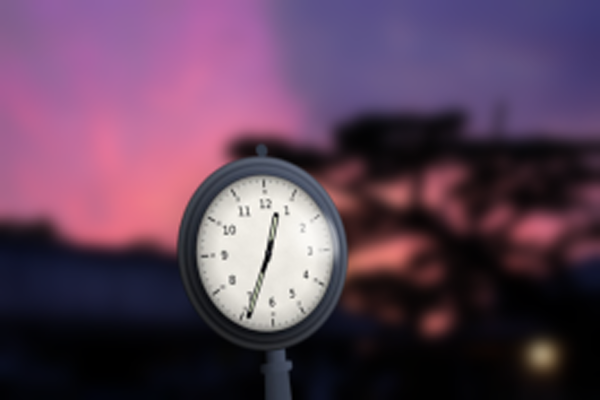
12h34
